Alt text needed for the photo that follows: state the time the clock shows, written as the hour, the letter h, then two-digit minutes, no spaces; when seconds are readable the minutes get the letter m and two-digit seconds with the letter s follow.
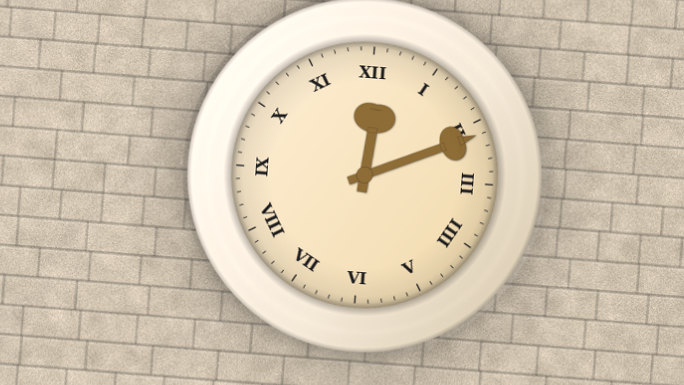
12h11
